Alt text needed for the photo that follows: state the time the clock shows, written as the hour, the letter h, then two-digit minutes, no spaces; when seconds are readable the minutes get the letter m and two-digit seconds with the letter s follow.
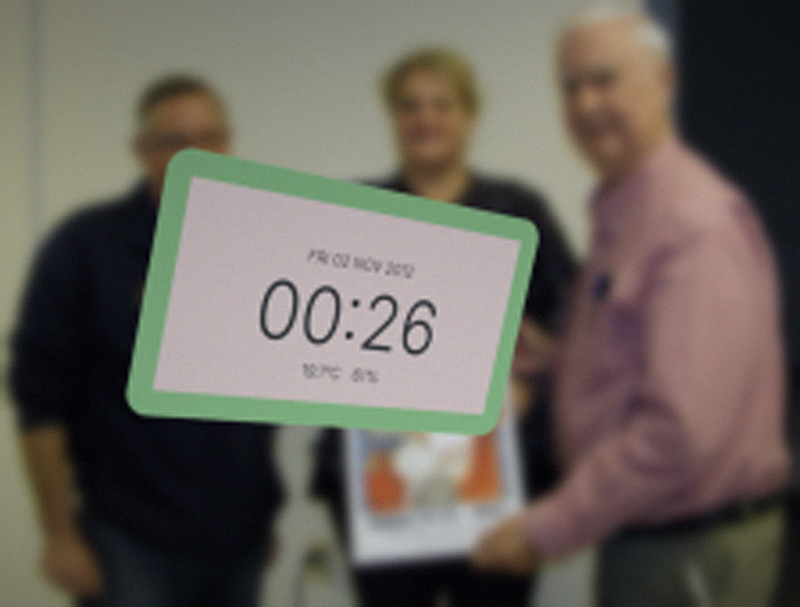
0h26
